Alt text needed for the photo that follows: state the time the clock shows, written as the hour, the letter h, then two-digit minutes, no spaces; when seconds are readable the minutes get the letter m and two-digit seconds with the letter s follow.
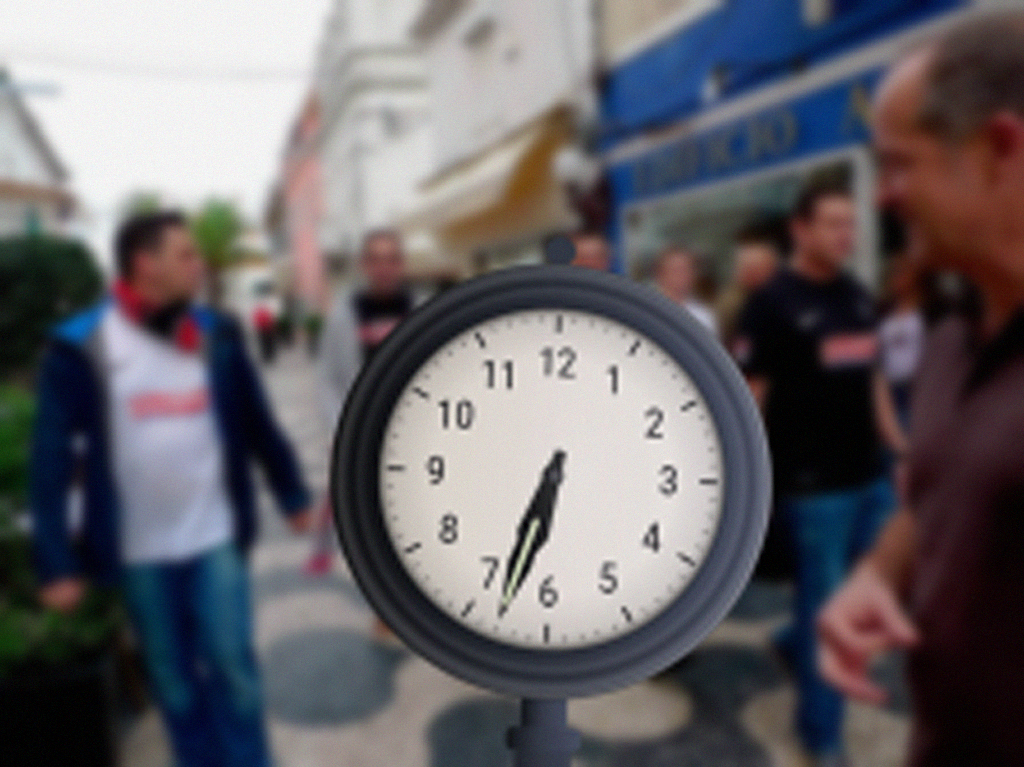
6h33
